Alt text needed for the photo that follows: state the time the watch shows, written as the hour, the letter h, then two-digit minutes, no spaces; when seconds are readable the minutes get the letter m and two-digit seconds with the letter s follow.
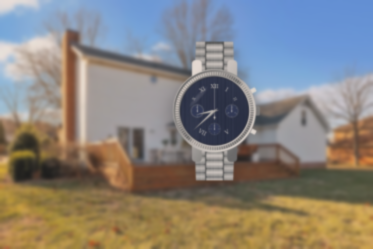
8h38
